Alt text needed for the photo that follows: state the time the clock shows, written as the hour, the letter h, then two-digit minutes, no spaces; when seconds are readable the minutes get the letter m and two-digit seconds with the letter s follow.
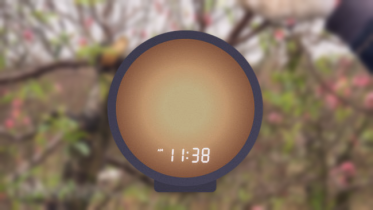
11h38
